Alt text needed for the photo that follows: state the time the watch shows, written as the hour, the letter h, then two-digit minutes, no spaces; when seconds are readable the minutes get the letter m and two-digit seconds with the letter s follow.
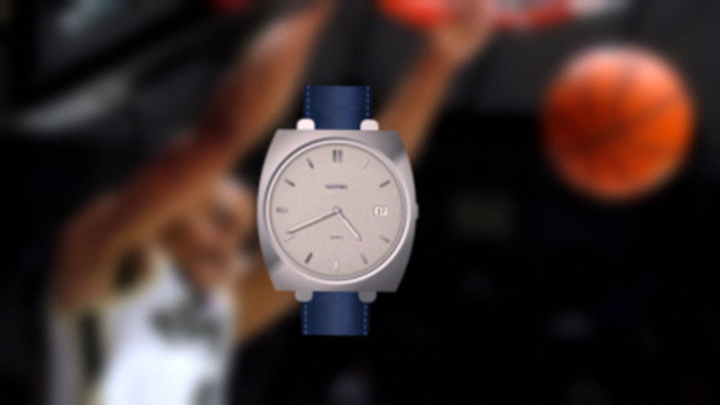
4h41
